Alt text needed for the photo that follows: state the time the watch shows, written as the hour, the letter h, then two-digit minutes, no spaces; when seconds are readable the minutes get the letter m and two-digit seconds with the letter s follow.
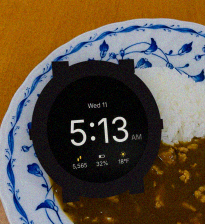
5h13
